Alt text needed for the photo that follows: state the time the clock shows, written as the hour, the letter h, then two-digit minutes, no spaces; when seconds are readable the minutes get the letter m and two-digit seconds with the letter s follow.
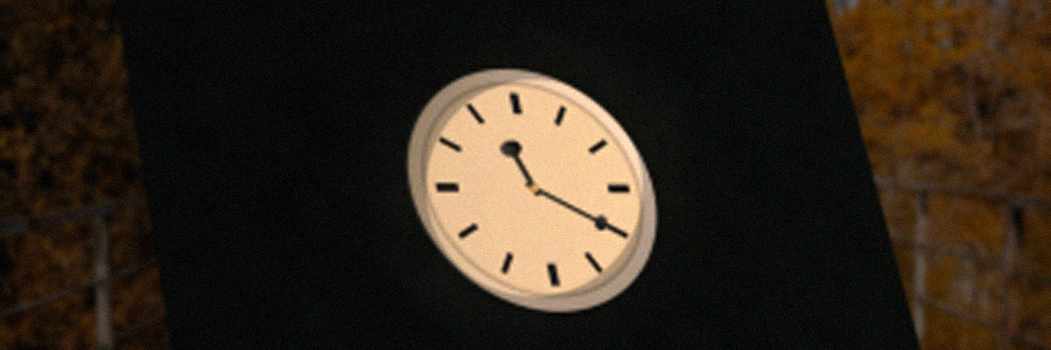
11h20
